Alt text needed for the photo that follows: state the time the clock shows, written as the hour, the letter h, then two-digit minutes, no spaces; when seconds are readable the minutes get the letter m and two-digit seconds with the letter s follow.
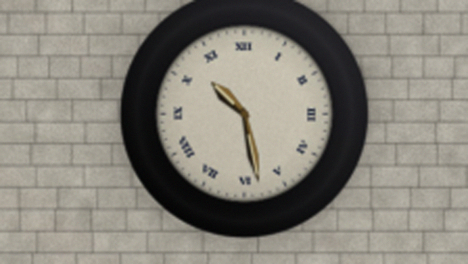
10h28
